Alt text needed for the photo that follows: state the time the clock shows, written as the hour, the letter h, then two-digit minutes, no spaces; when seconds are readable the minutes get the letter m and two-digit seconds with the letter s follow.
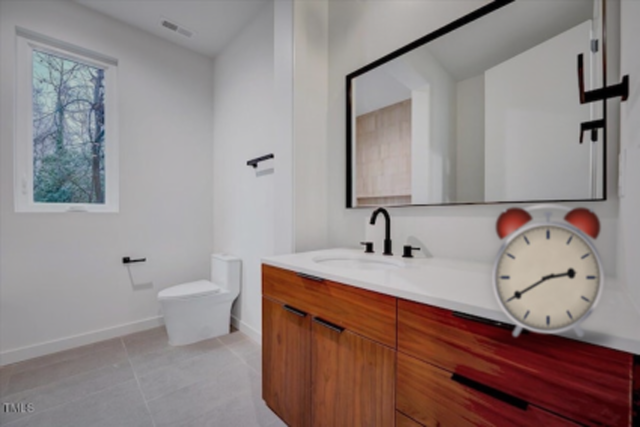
2h40
